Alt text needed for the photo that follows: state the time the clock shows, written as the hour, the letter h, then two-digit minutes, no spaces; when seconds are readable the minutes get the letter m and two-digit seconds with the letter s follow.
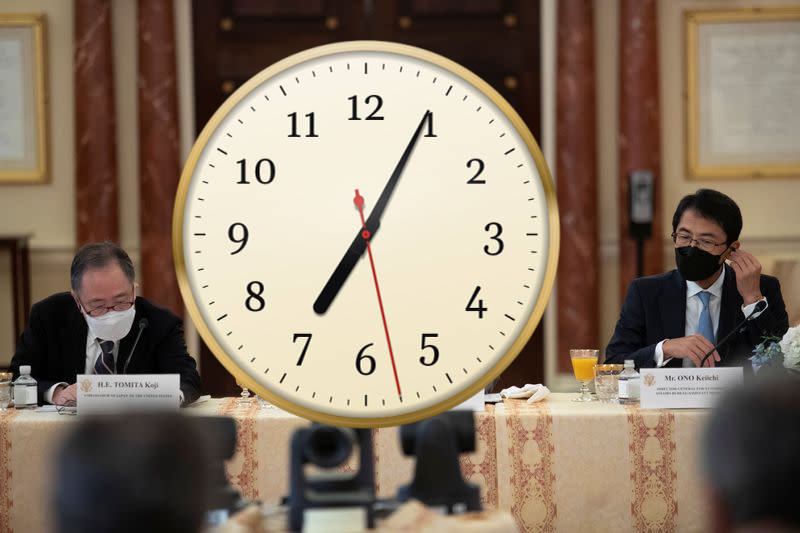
7h04m28s
